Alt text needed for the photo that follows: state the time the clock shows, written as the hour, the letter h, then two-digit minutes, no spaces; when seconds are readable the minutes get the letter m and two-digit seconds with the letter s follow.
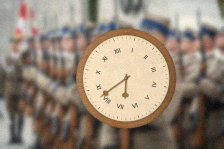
6h42
